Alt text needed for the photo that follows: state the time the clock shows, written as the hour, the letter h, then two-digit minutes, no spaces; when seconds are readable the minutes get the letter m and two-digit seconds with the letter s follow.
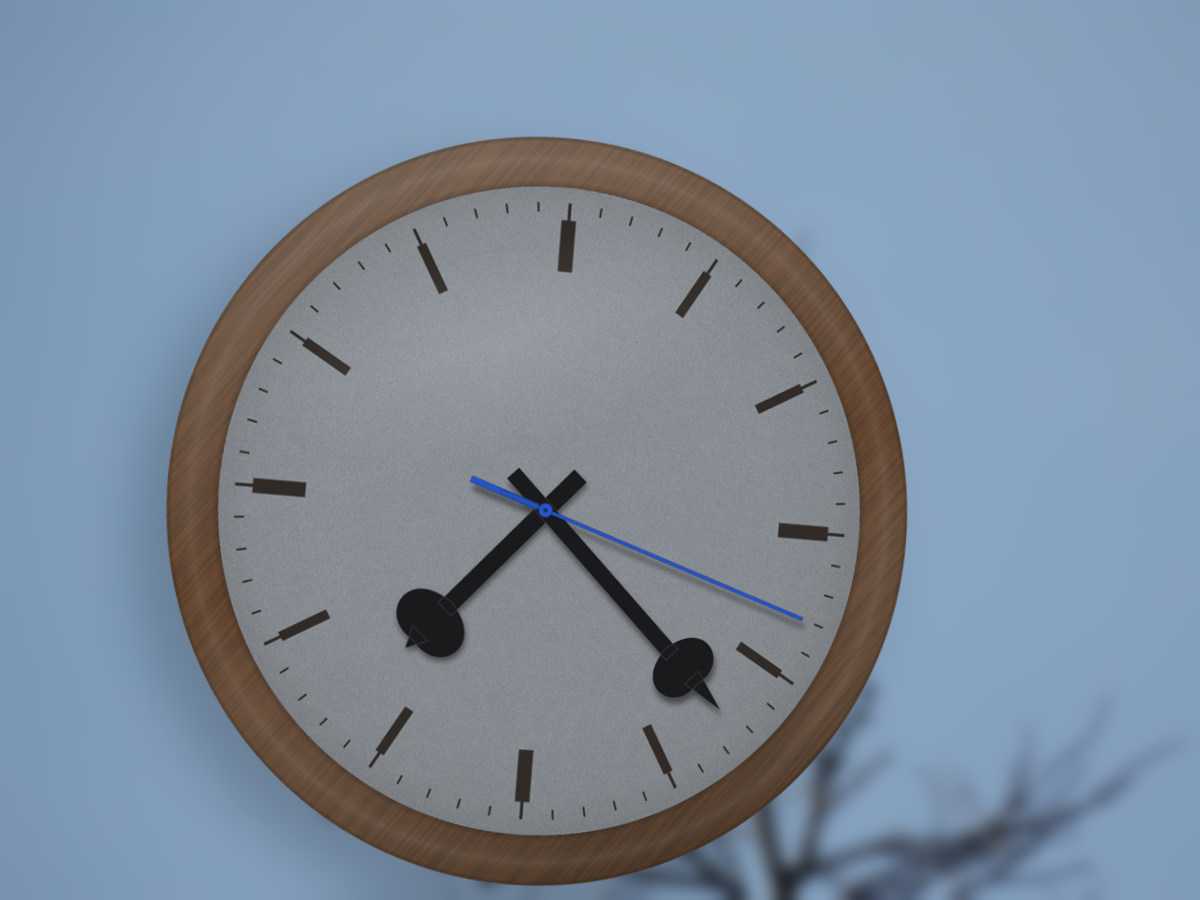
7h22m18s
